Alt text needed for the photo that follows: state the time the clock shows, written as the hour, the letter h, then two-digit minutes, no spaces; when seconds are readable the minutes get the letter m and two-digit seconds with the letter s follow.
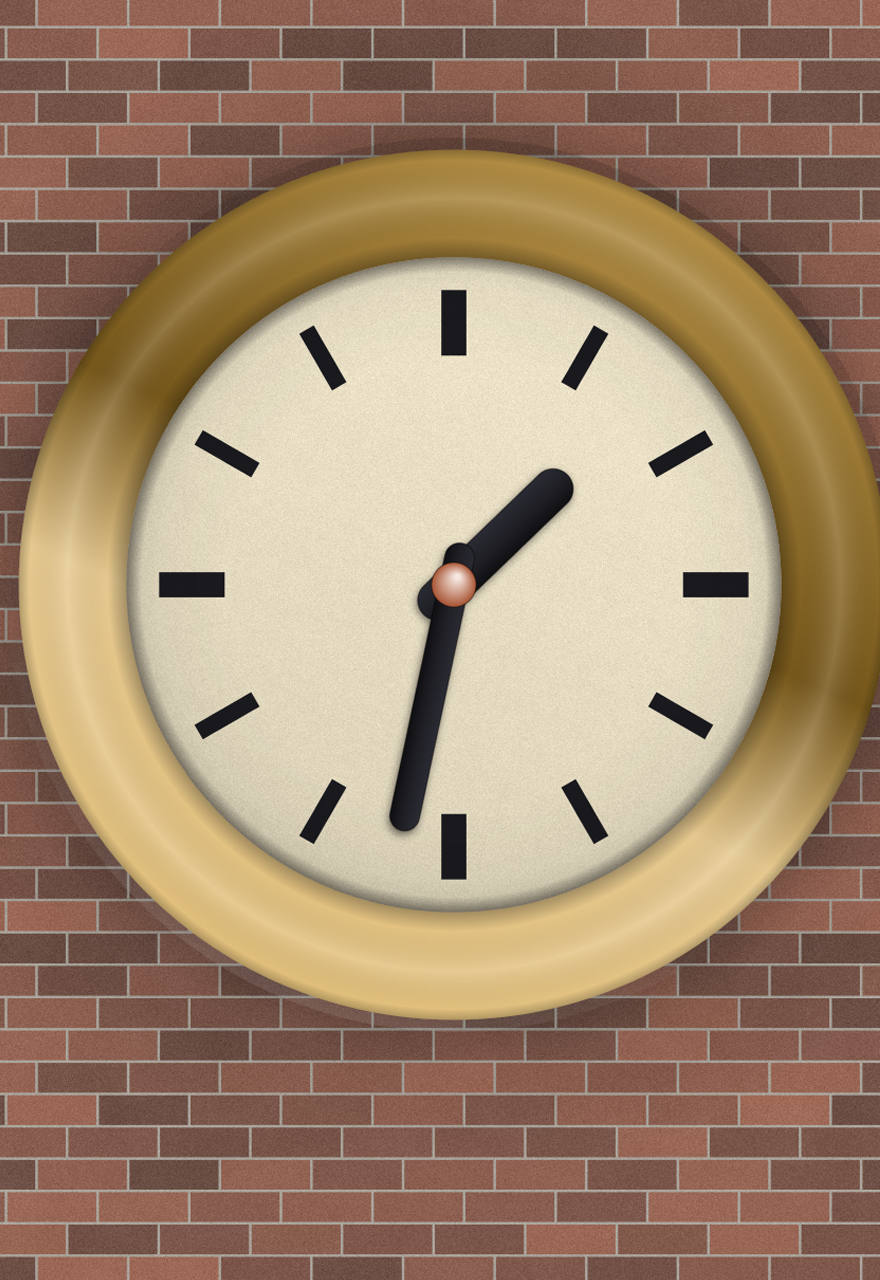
1h32
